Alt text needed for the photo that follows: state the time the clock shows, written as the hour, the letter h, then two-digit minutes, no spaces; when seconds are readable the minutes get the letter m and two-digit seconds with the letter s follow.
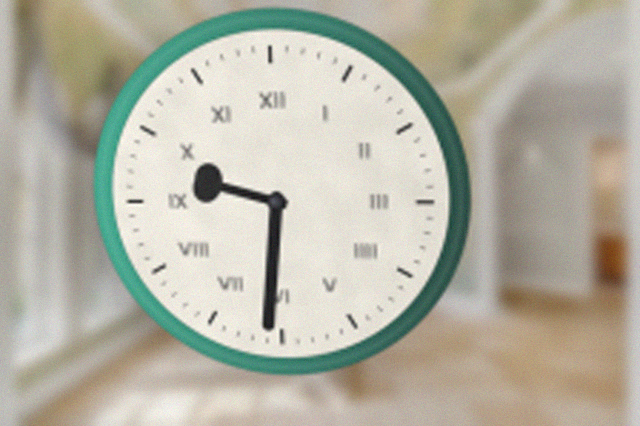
9h31
